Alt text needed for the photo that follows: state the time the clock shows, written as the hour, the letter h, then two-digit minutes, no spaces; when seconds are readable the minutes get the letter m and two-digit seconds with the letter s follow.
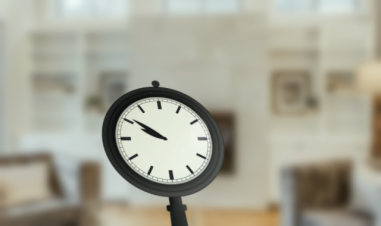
9h51
